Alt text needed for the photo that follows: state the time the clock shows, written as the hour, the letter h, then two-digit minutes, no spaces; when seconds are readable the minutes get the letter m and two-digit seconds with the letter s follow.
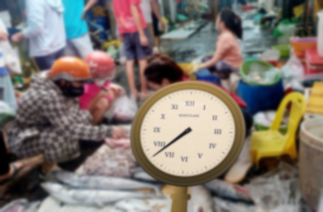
7h38
